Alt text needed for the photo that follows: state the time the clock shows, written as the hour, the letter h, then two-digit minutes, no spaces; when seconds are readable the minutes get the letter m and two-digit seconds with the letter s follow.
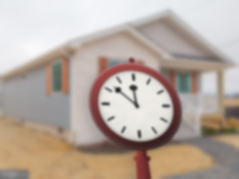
11h52
